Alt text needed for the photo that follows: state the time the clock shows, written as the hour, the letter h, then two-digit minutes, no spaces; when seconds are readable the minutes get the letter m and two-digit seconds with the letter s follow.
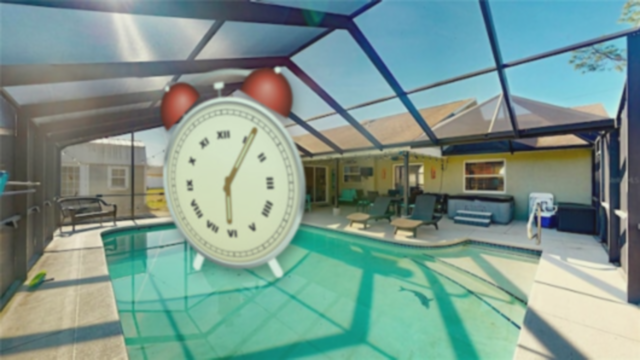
6h06
